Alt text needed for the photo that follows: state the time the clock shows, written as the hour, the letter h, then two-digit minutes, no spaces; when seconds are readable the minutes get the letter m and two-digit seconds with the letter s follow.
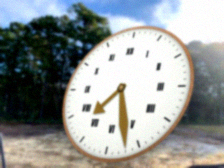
7h27
